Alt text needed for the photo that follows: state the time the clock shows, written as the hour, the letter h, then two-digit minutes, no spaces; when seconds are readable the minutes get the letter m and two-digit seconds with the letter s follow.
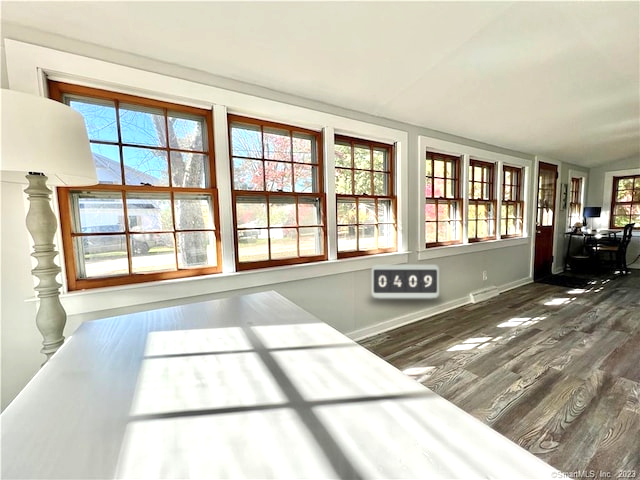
4h09
